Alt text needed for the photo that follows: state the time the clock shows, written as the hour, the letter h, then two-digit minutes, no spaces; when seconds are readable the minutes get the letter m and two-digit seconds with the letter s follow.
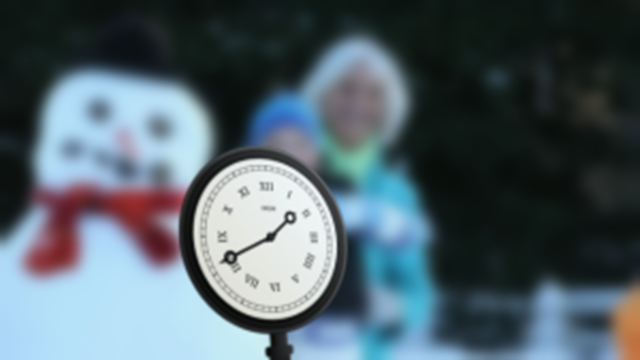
1h41
